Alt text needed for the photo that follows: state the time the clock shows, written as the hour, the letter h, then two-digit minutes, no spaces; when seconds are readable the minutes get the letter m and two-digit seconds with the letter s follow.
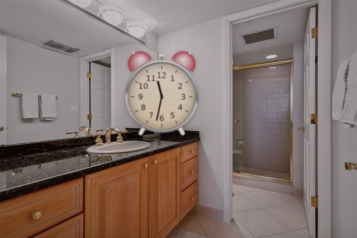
11h32
